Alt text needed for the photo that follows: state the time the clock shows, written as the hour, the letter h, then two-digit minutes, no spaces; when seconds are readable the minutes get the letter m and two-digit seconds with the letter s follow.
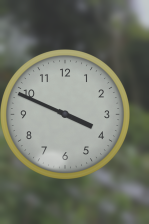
3h49
